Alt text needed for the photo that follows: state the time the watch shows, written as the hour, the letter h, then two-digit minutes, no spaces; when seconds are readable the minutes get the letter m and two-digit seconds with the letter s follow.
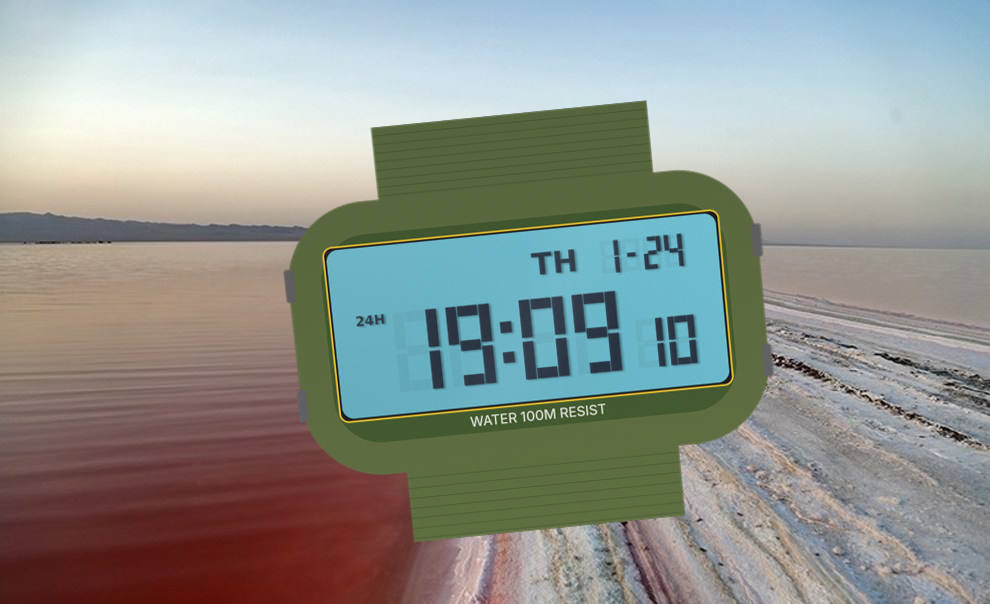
19h09m10s
